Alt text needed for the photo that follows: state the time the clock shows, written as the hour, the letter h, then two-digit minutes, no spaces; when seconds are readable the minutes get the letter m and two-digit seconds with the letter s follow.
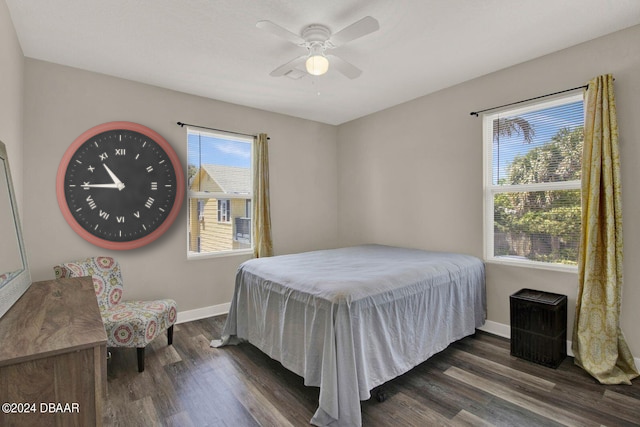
10h45
